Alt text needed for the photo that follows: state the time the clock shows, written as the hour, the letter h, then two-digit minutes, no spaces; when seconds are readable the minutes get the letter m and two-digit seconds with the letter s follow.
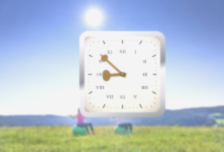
8h52
